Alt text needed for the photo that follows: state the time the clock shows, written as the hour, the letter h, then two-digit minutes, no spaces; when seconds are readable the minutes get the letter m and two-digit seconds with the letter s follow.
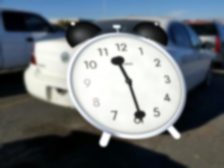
11h29
